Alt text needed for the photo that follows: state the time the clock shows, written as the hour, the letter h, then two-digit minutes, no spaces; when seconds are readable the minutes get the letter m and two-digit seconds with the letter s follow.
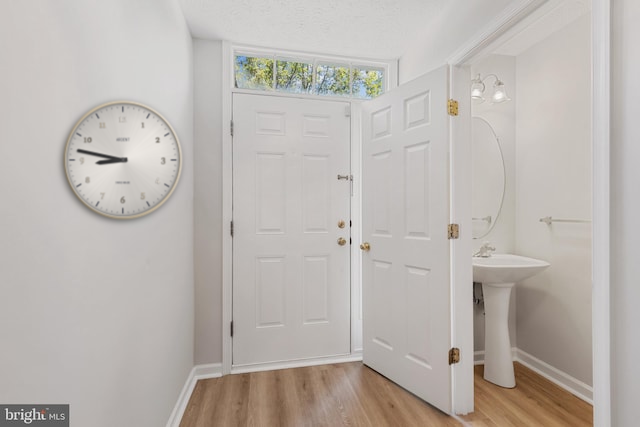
8h47
